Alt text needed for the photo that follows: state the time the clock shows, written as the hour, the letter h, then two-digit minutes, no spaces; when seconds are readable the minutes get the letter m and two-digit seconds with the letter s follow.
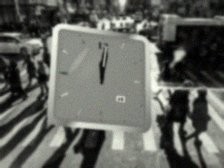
12h01
